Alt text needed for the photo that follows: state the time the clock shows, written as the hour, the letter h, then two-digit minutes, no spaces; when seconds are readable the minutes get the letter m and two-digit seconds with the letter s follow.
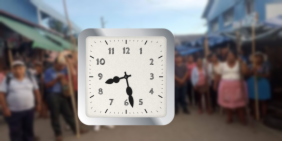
8h28
